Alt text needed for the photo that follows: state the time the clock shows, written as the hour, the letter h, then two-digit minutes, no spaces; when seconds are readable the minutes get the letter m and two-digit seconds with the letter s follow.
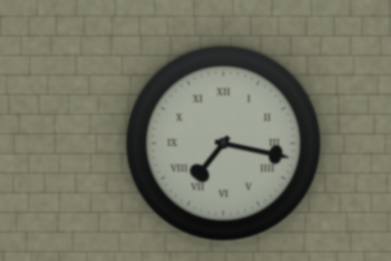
7h17
